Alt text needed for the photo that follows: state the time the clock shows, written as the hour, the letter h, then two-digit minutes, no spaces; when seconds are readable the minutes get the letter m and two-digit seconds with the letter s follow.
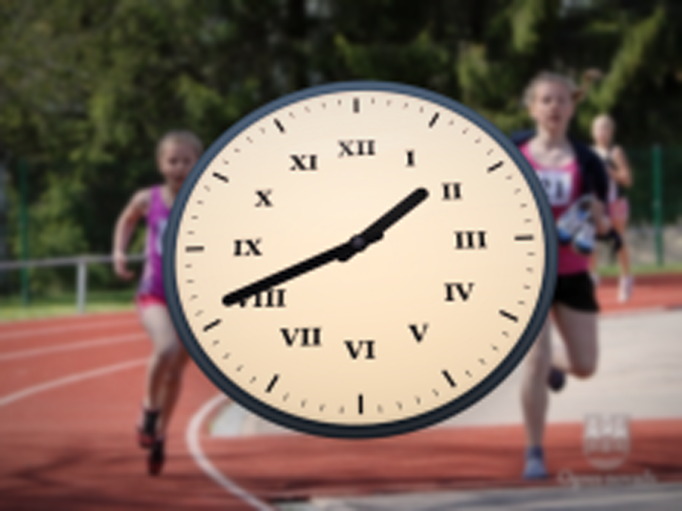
1h41
